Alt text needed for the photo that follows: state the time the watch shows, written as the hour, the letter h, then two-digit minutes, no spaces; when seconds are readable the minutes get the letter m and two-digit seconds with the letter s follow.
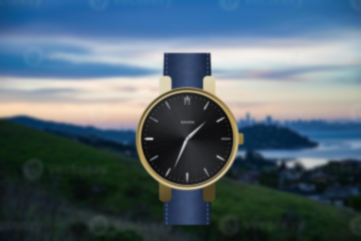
1h34
